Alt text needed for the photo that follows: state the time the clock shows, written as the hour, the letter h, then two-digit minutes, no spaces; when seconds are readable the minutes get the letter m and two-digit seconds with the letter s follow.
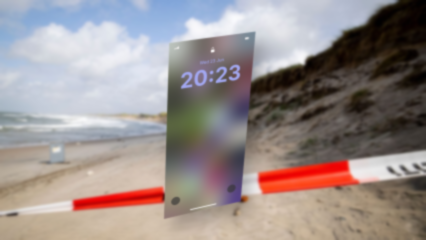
20h23
